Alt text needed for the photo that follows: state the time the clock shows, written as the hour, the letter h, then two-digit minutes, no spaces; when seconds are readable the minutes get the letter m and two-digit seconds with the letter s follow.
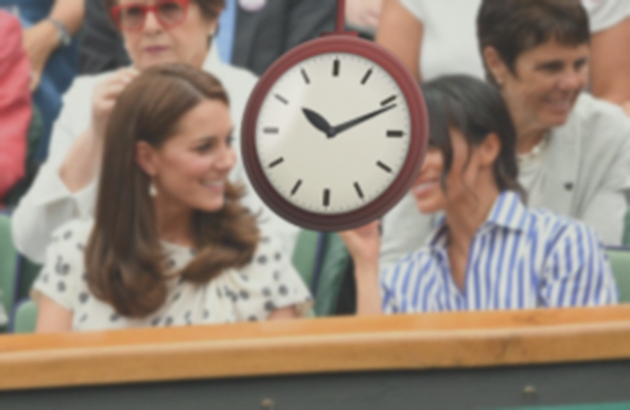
10h11
